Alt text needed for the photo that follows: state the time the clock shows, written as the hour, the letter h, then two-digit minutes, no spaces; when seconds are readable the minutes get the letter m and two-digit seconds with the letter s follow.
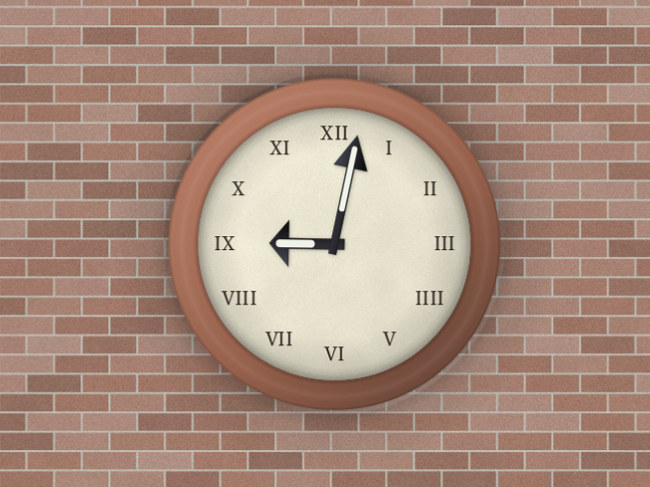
9h02
